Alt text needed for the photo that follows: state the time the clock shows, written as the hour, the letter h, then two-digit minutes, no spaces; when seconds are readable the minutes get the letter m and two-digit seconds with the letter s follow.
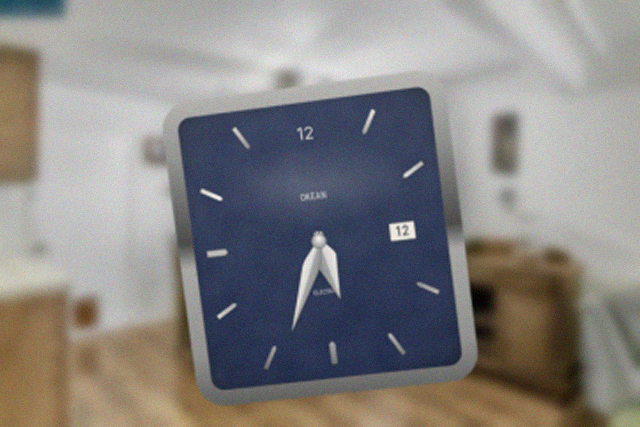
5h34
